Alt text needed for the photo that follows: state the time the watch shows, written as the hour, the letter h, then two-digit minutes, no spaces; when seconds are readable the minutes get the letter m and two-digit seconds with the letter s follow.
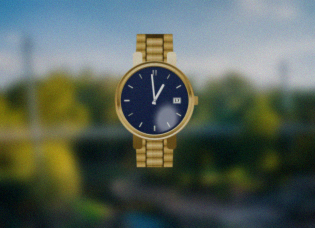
12h59
